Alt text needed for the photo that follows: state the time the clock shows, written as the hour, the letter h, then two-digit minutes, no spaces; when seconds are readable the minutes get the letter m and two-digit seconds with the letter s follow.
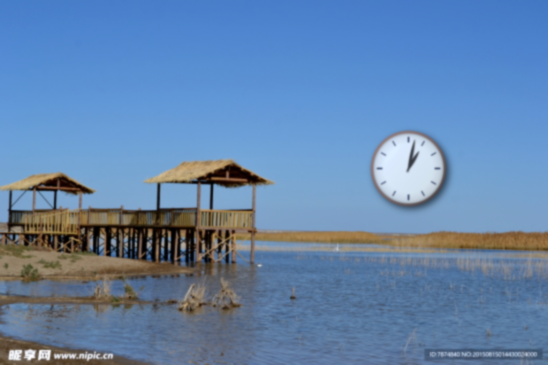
1h02
